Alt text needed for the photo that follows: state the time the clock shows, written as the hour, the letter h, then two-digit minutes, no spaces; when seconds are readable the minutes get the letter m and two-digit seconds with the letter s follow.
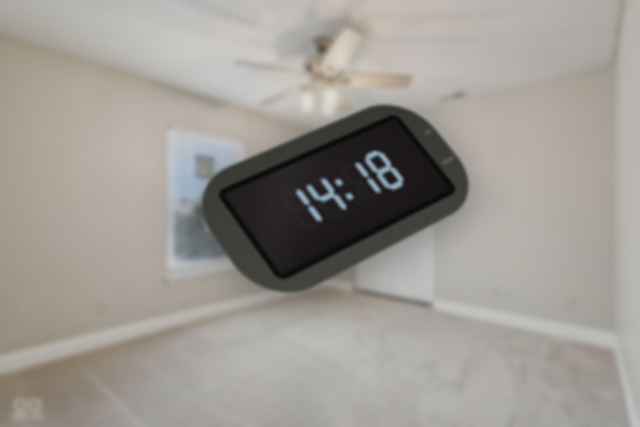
14h18
